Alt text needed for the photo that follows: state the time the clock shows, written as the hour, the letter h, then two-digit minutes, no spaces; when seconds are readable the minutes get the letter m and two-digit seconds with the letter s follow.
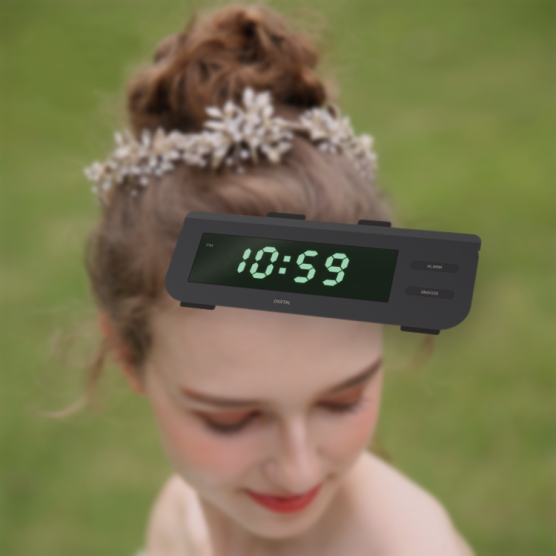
10h59
